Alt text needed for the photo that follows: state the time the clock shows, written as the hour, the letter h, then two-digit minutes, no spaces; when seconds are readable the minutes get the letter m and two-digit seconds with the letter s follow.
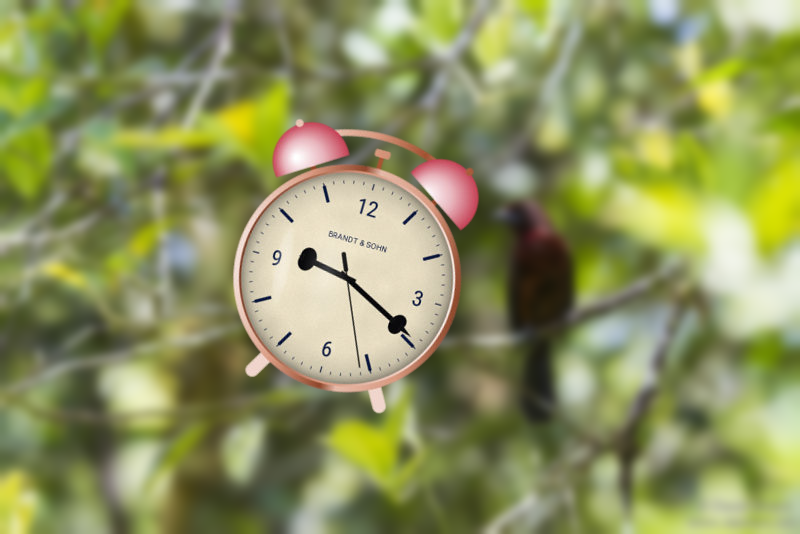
9h19m26s
